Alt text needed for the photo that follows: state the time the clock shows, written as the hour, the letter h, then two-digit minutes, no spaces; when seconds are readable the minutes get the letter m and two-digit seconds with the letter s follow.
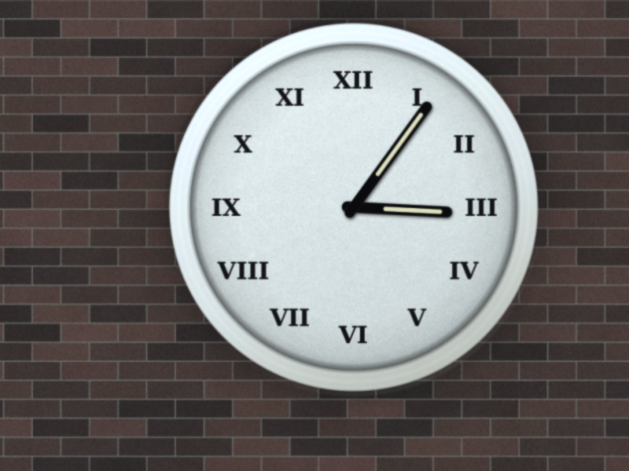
3h06
